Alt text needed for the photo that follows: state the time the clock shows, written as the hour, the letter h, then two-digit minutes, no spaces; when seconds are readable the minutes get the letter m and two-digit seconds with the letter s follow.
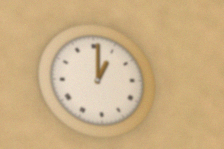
1h01
